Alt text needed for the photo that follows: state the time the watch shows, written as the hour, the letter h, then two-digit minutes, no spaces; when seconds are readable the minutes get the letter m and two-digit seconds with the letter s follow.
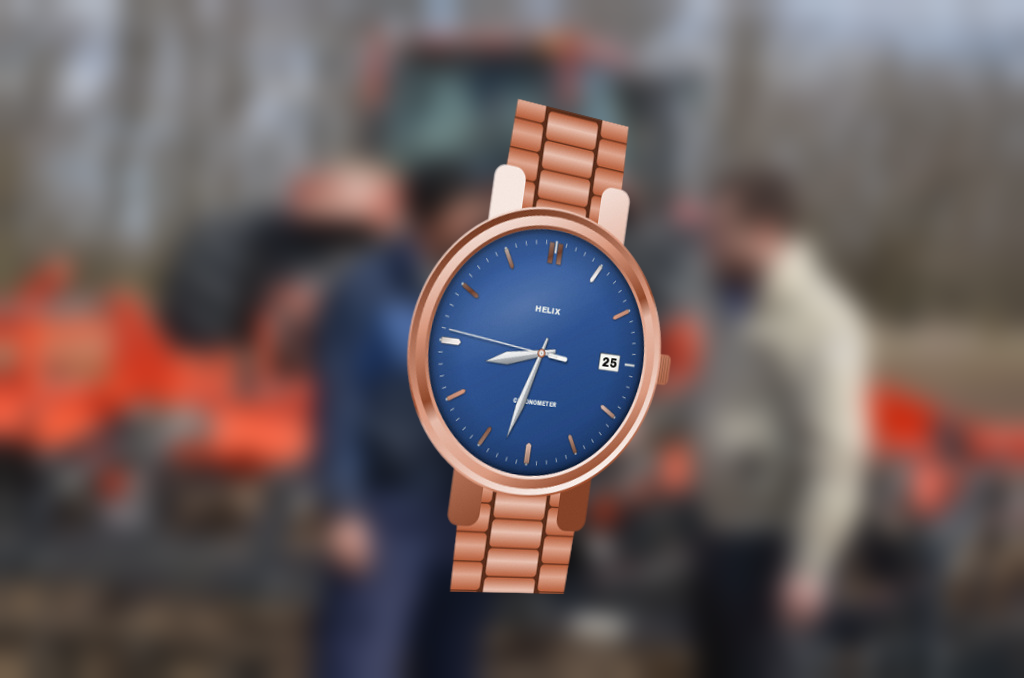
8h32m46s
